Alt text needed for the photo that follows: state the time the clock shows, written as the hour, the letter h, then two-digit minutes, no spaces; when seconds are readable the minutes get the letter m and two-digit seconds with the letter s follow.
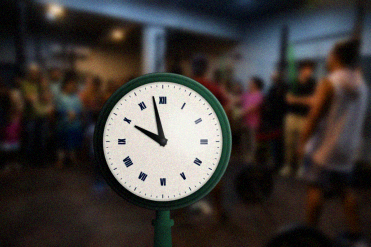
9h58
